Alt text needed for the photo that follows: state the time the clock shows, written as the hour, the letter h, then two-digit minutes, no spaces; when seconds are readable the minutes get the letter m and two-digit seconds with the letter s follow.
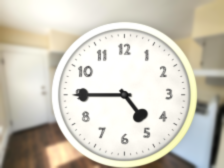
4h45
